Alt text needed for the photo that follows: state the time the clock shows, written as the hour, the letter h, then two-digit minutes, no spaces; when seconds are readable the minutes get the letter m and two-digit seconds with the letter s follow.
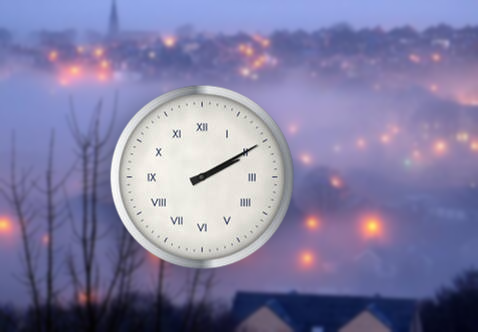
2h10
